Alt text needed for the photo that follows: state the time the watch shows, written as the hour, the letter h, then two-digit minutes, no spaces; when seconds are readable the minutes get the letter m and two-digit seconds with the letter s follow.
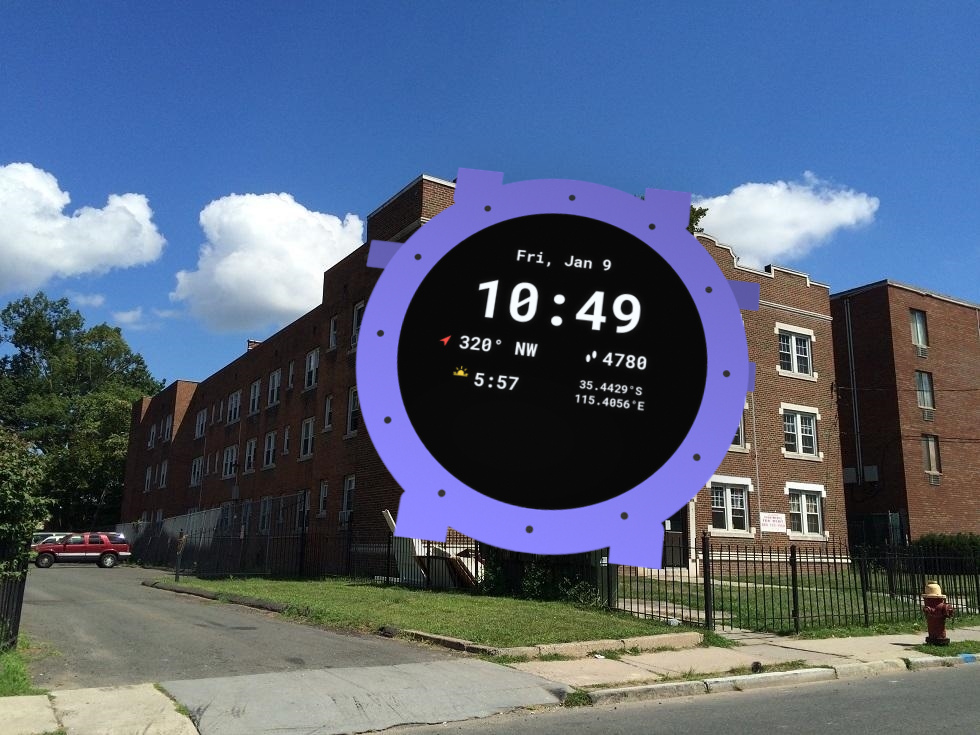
10h49
